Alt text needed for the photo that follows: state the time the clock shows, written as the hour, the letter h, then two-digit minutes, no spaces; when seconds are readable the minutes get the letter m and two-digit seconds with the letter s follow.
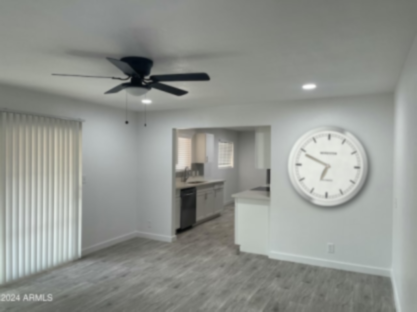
6h49
